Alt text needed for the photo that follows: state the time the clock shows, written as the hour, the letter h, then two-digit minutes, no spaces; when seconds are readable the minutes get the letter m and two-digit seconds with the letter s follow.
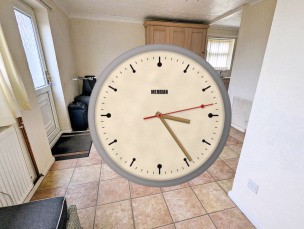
3h24m13s
